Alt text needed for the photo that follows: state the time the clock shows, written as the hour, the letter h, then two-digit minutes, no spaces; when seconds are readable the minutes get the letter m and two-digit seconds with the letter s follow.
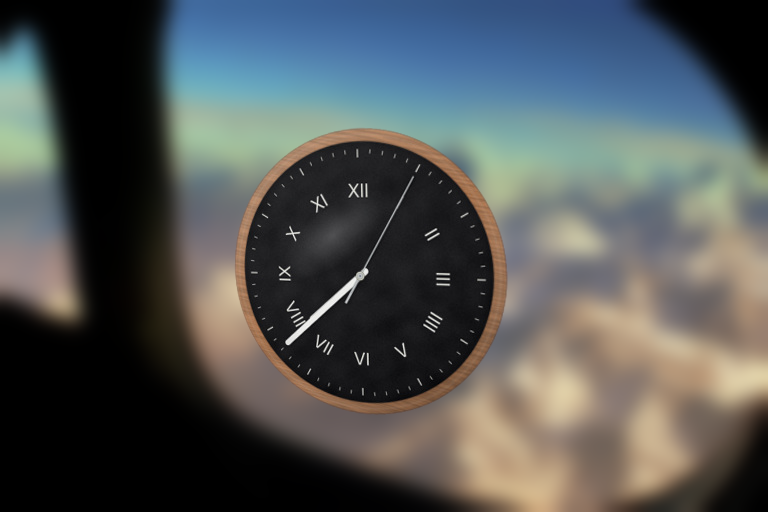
7h38m05s
